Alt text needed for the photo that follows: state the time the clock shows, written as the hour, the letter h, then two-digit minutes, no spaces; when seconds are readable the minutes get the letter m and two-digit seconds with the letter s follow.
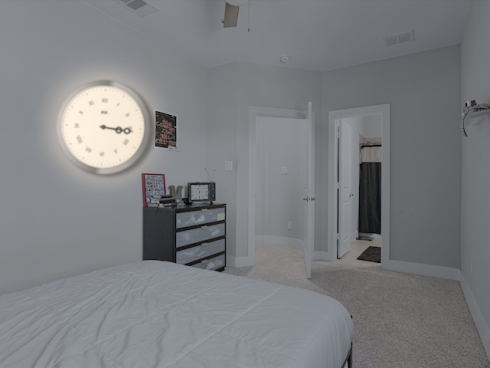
3h16
